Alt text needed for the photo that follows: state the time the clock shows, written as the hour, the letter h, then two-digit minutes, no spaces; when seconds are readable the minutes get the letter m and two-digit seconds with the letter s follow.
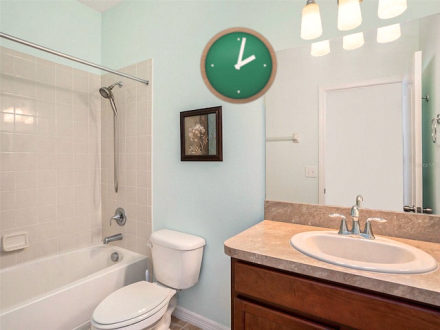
2h02
